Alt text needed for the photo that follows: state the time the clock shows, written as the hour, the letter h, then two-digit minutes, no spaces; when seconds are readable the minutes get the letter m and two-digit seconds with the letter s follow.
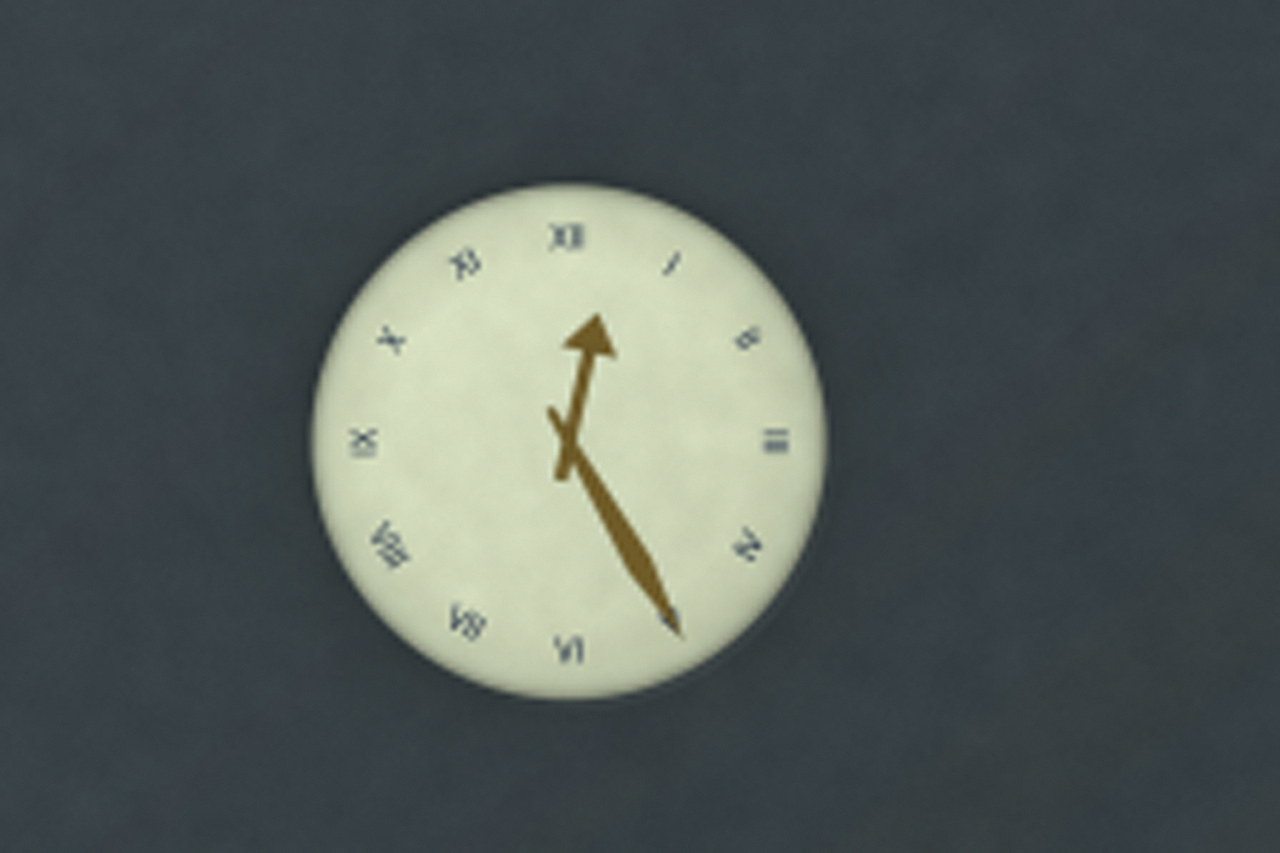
12h25
